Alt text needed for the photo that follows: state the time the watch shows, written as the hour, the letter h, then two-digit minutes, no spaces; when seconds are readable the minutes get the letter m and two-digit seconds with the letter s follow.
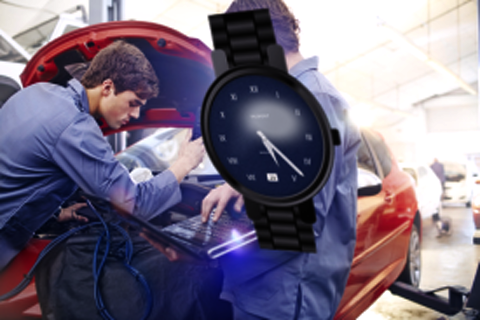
5h23
